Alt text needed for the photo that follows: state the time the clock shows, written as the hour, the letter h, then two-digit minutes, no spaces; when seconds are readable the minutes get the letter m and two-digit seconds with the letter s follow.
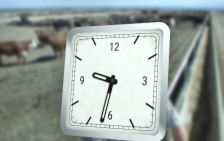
9h32
